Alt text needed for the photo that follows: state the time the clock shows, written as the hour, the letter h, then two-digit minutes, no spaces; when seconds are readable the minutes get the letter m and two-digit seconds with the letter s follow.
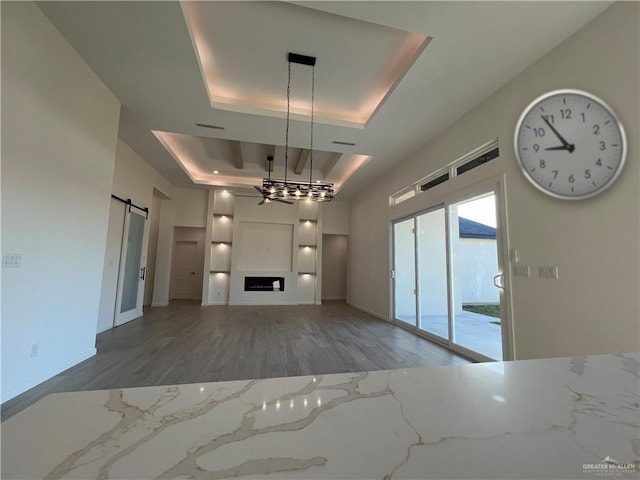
8h54
